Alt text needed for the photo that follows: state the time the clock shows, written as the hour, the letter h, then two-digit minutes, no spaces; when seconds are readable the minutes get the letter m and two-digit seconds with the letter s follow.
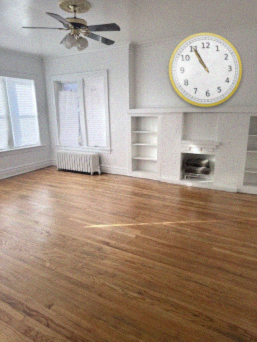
10h55
